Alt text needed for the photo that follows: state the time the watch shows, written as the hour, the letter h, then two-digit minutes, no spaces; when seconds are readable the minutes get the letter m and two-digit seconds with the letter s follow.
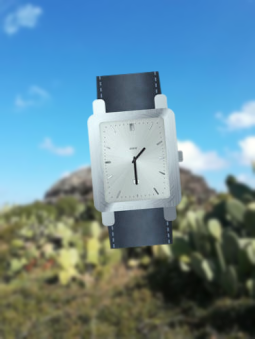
1h30
